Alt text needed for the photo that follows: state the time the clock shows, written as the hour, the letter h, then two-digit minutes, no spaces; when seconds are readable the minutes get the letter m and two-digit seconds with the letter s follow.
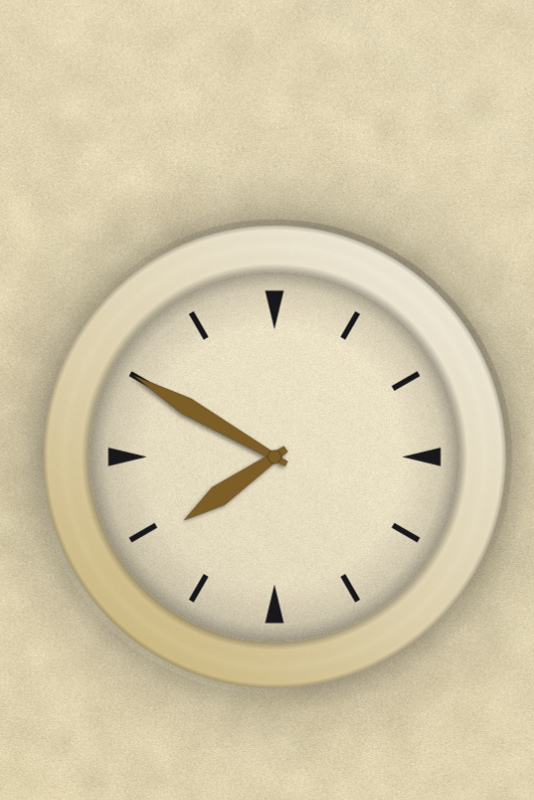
7h50
